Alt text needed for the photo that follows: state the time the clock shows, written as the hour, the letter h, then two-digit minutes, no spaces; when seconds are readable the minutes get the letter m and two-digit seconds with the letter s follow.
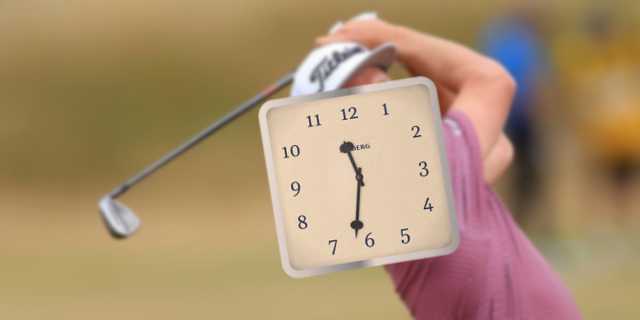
11h32
